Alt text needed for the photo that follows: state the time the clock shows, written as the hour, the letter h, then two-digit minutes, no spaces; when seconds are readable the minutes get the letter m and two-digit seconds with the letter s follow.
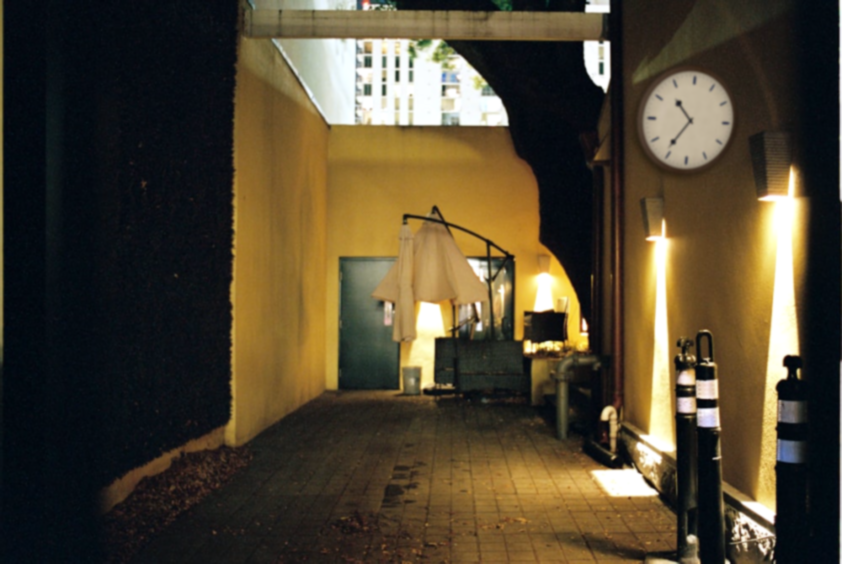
10h36
